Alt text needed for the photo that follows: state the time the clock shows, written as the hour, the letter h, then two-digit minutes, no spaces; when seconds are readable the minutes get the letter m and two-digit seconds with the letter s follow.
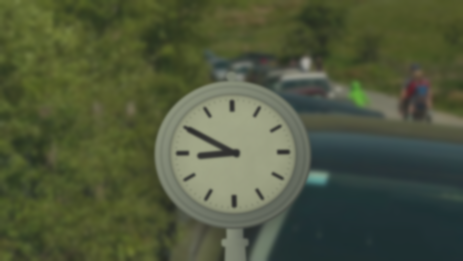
8h50
